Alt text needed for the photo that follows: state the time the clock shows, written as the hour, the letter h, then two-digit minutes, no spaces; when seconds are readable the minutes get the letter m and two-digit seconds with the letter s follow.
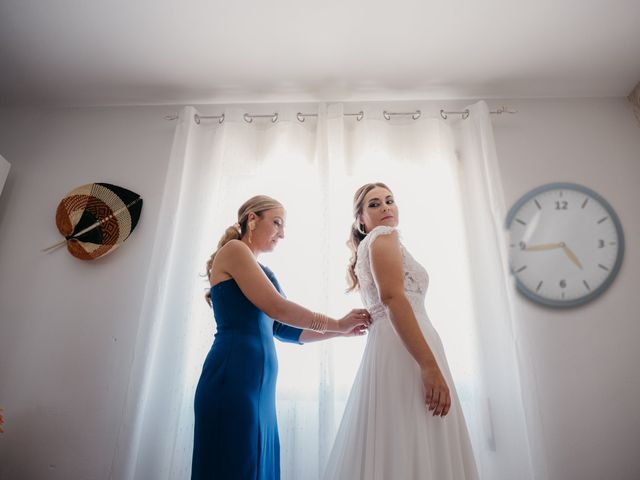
4h44
